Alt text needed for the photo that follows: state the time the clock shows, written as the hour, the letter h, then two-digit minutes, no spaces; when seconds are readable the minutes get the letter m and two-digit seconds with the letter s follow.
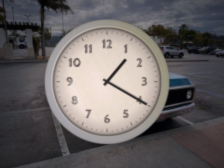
1h20
